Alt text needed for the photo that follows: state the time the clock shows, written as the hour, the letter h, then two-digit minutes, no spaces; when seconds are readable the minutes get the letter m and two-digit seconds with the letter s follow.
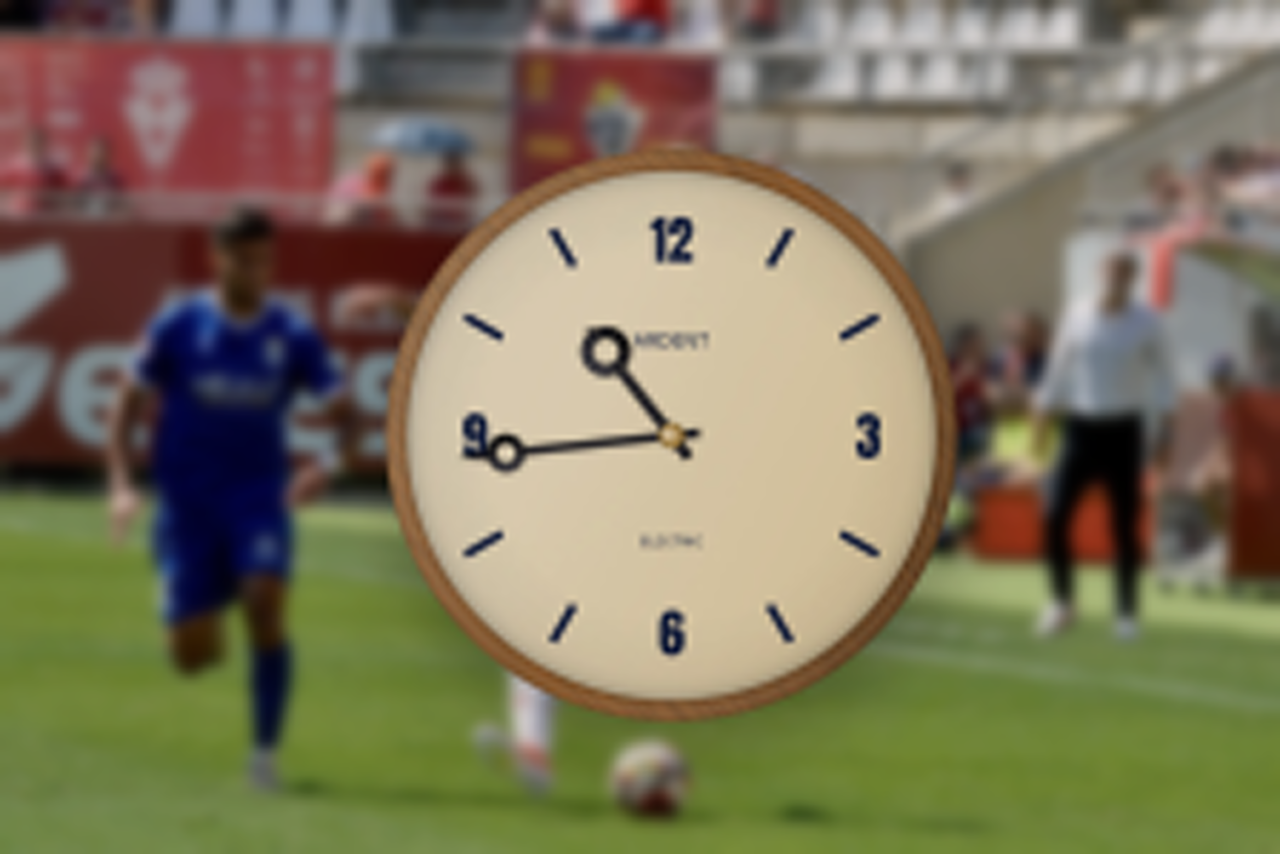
10h44
